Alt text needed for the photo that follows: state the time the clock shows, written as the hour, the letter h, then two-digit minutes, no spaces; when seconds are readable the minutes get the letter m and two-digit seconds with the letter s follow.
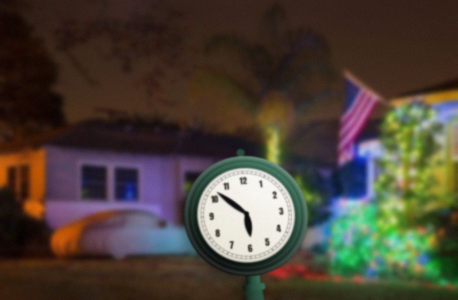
5h52
